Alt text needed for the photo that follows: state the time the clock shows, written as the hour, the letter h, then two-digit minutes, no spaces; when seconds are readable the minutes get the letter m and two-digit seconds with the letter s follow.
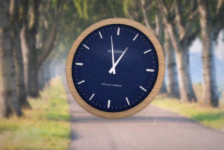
12h58
